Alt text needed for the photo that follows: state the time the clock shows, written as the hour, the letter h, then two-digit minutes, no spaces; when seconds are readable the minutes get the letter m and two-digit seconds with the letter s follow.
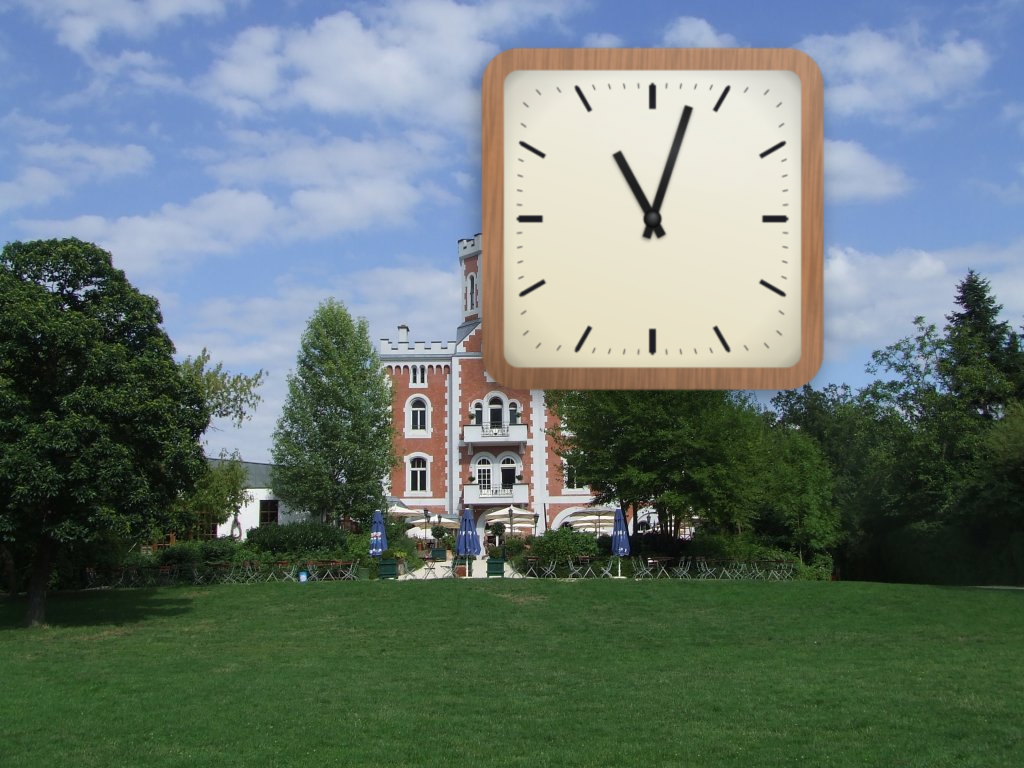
11h03
